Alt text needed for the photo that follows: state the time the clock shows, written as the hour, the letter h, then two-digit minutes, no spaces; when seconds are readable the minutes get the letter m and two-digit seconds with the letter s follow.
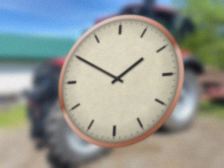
1h50
